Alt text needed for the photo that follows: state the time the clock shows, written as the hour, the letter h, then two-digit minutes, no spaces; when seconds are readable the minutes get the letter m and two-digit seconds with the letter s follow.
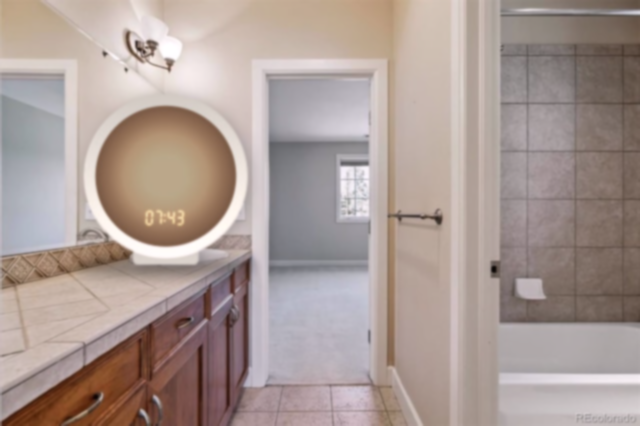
7h43
